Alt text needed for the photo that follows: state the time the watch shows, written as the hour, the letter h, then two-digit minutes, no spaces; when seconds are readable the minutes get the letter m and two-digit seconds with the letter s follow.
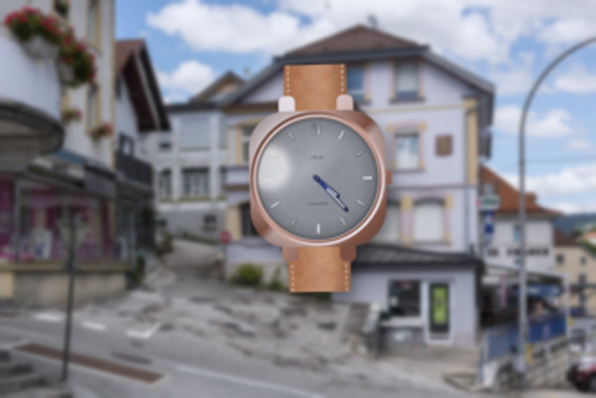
4h23
